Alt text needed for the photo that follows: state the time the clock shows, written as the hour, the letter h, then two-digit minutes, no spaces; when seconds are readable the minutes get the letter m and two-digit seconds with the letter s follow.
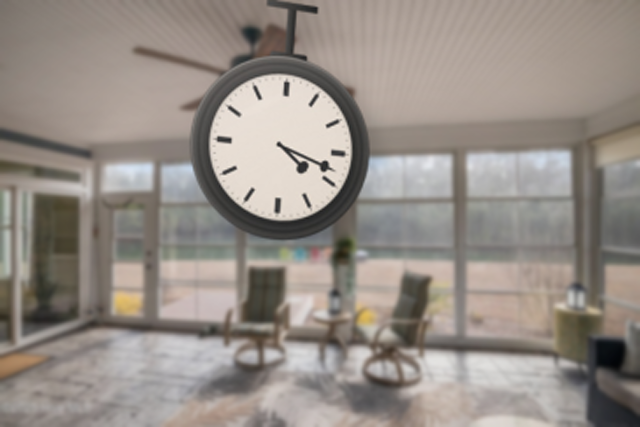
4h18
